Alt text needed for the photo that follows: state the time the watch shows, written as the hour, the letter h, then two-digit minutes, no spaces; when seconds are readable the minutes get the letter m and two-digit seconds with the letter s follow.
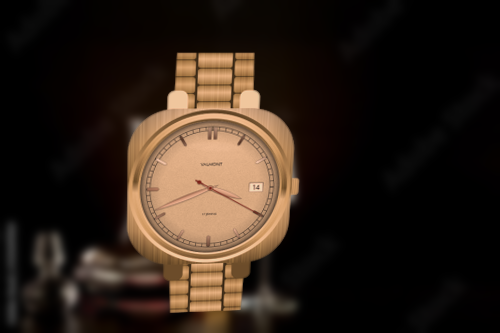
3h41m20s
